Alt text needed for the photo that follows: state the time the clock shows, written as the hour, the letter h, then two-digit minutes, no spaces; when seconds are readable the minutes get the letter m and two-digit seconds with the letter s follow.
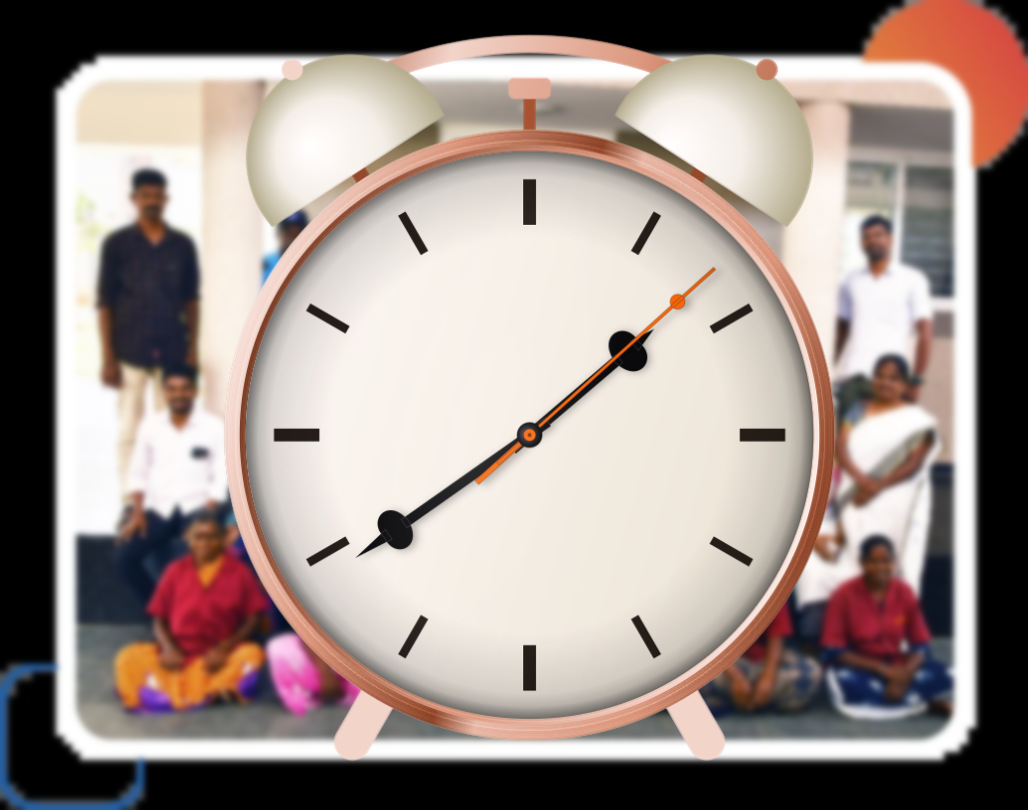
1h39m08s
